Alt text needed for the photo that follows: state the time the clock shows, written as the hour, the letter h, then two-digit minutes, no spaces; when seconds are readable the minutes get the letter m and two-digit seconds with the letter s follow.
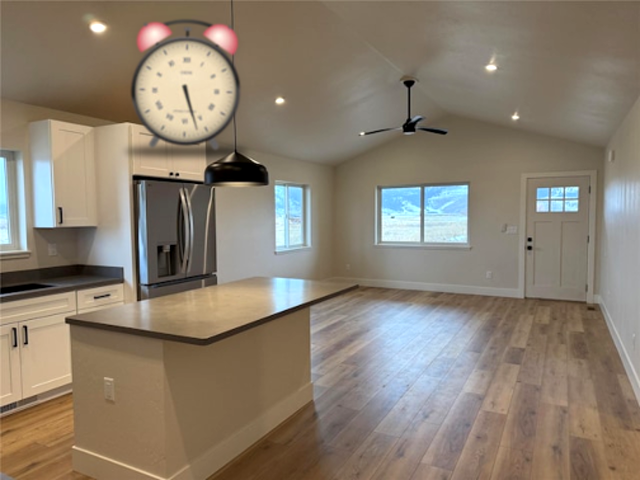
5h27
